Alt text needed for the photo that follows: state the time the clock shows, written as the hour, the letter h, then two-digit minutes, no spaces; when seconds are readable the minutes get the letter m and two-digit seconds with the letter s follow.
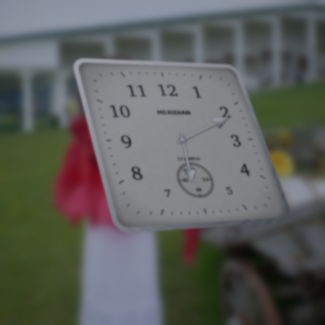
6h11
